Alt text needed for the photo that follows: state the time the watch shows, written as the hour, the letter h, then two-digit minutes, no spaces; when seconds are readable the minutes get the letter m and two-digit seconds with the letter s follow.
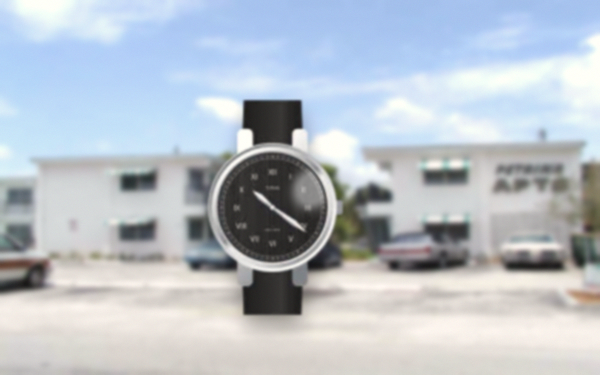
10h21
